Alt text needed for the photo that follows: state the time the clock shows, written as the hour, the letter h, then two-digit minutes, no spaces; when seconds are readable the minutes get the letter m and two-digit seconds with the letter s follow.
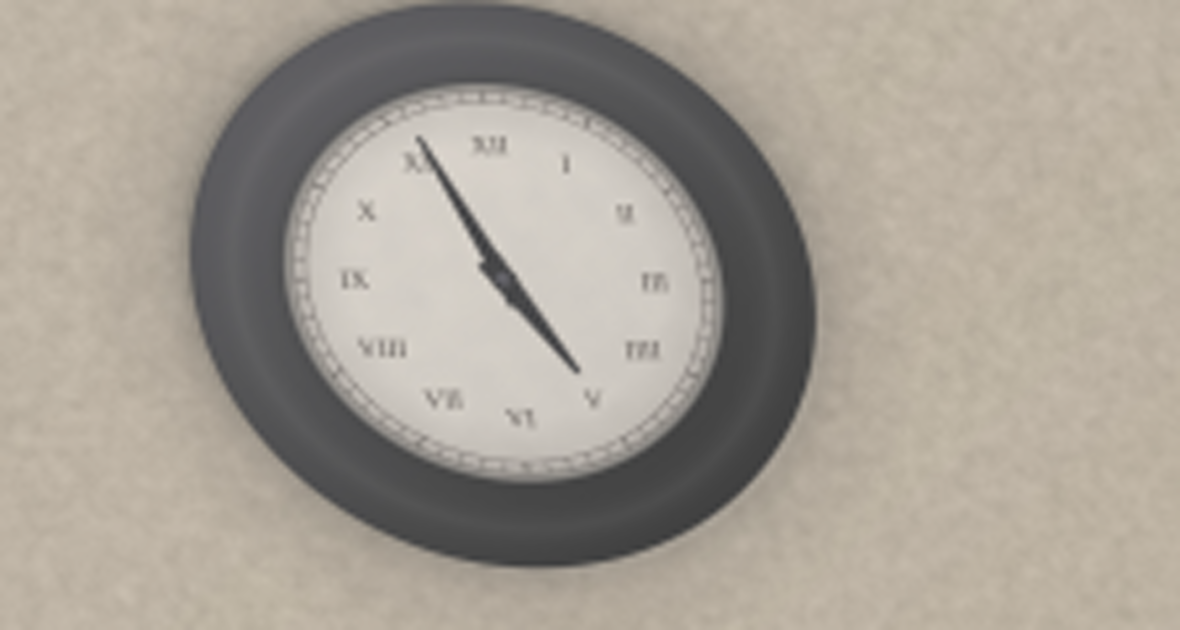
4h56
